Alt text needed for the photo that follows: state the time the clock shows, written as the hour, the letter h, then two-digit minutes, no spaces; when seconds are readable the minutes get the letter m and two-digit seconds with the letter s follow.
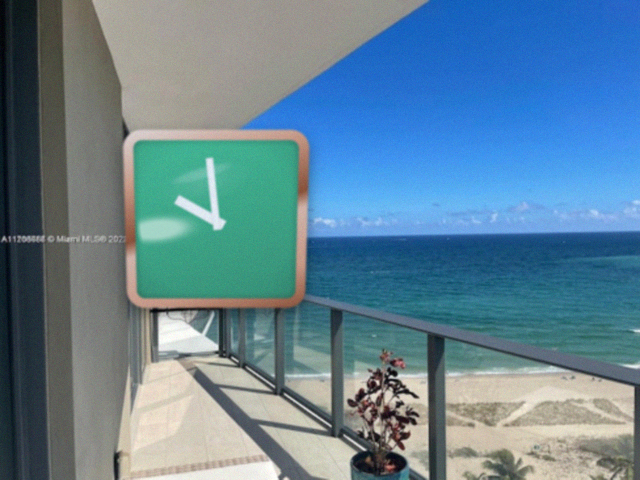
9h59
